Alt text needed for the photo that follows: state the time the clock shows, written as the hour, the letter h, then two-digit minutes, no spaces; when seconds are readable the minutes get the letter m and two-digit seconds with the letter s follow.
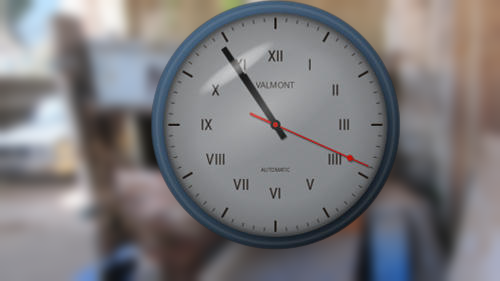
10h54m19s
